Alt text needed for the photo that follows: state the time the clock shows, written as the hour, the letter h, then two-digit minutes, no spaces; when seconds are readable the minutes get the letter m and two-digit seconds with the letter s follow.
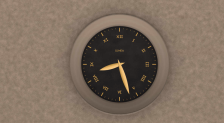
8h27
